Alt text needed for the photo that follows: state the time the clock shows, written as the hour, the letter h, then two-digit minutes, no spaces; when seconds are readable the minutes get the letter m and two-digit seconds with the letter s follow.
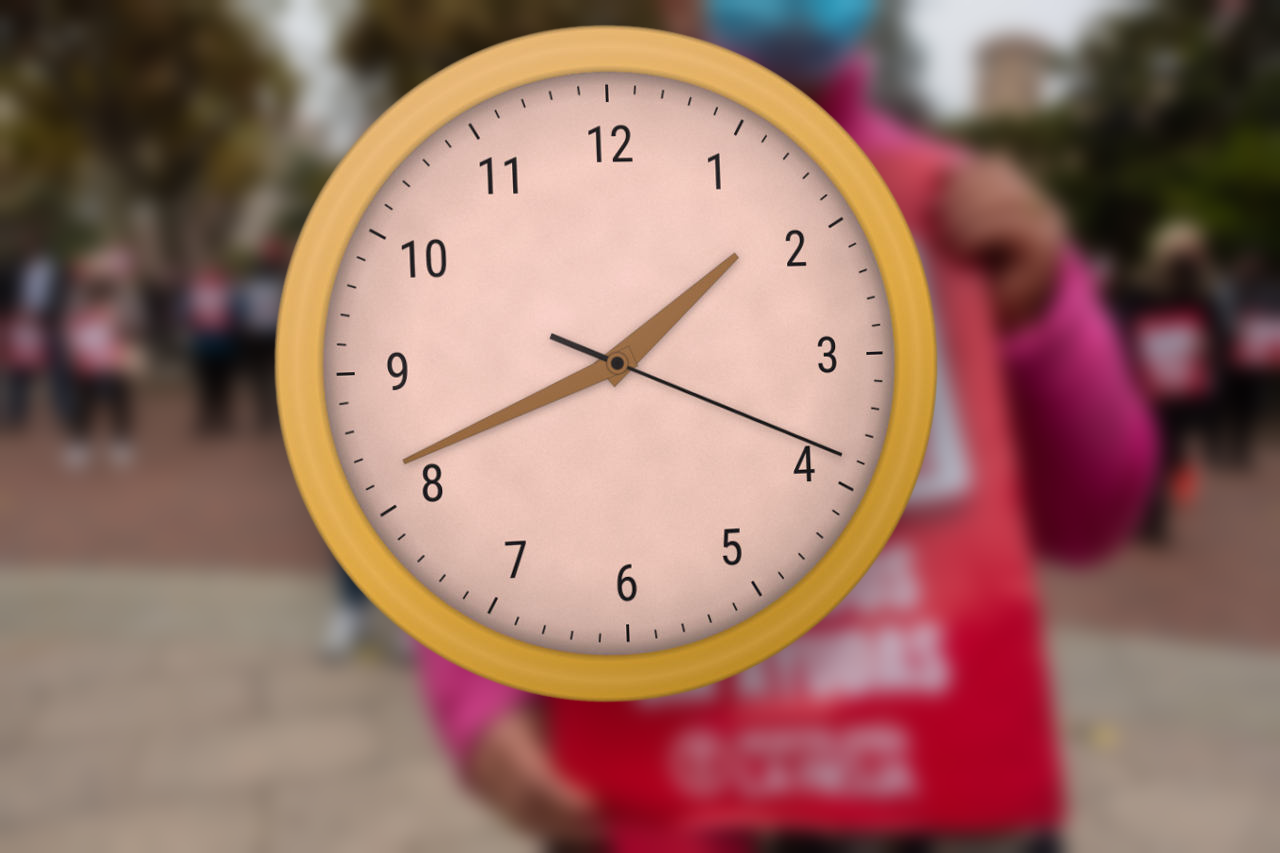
1h41m19s
